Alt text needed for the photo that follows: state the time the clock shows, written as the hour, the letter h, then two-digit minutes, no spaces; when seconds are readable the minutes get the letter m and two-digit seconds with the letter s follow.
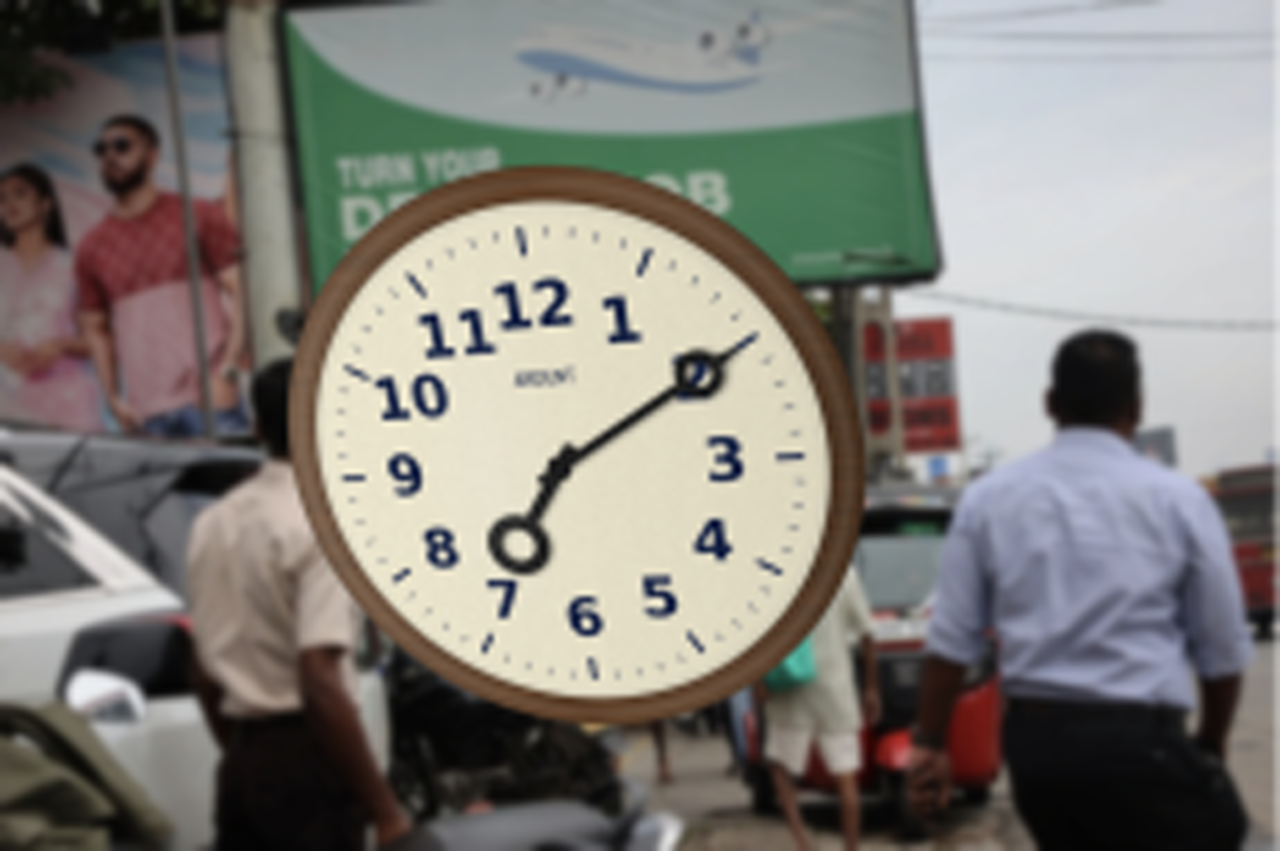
7h10
